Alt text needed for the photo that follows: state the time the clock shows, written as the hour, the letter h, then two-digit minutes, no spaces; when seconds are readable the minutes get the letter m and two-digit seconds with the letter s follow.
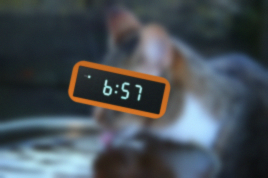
6h57
